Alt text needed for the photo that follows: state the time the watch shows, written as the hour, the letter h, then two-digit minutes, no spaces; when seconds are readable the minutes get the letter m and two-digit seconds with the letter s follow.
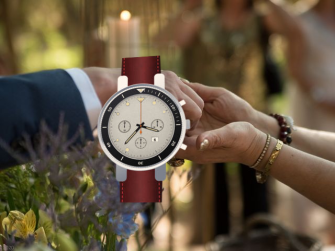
3h37
